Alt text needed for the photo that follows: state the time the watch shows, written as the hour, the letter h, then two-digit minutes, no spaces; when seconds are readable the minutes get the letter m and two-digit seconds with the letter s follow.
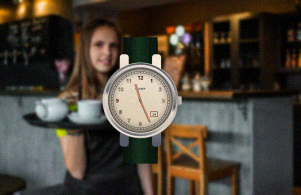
11h26
